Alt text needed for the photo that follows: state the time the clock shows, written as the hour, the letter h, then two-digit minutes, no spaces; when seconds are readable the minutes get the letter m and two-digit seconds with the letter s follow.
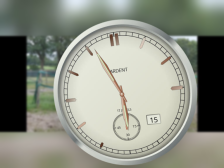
5h56
